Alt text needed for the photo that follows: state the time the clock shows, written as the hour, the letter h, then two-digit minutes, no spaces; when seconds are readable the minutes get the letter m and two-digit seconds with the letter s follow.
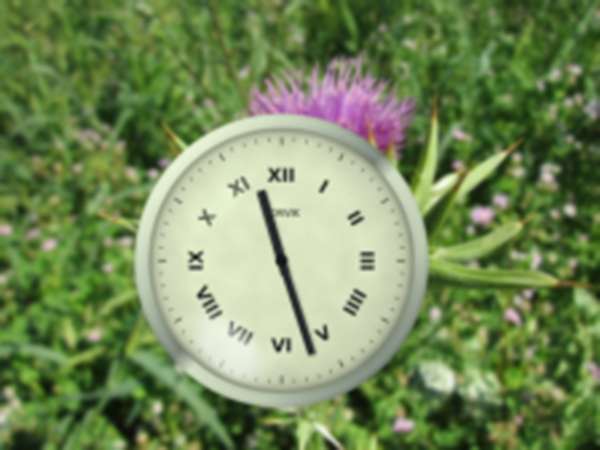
11h27
